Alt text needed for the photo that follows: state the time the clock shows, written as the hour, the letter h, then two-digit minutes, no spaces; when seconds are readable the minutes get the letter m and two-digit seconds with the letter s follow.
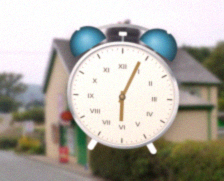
6h04
